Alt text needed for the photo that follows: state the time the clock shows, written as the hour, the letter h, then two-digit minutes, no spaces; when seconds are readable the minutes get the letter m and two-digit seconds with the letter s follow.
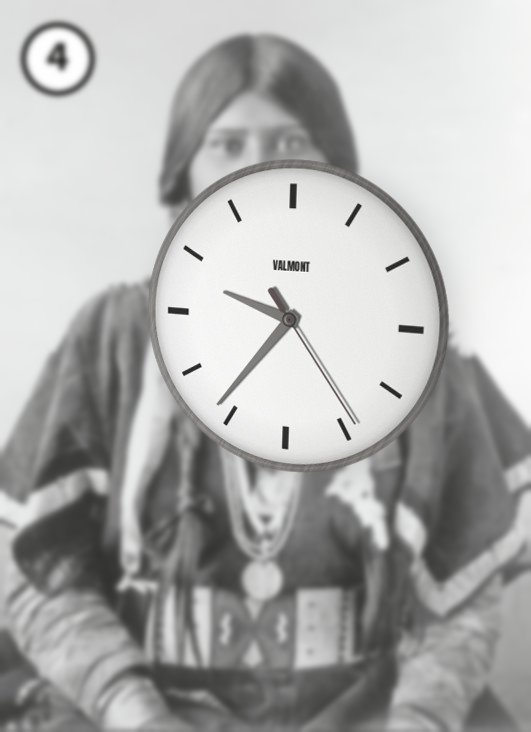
9h36m24s
